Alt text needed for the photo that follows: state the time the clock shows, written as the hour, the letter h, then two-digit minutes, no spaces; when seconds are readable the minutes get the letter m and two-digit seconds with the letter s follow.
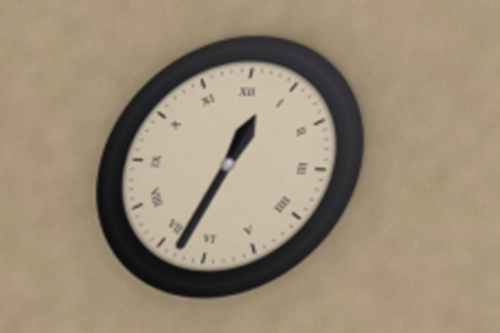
12h33
